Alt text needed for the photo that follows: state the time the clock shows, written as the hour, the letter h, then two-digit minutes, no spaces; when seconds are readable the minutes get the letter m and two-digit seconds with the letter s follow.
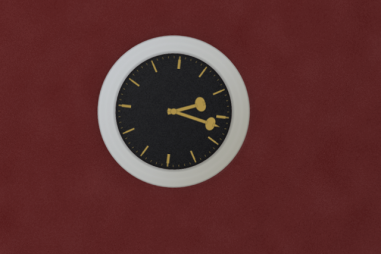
2h17
